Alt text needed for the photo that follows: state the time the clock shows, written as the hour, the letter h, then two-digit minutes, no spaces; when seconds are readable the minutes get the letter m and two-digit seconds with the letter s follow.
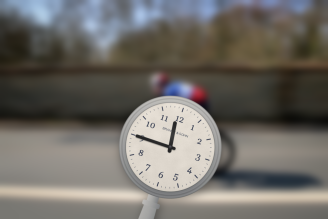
11h45
